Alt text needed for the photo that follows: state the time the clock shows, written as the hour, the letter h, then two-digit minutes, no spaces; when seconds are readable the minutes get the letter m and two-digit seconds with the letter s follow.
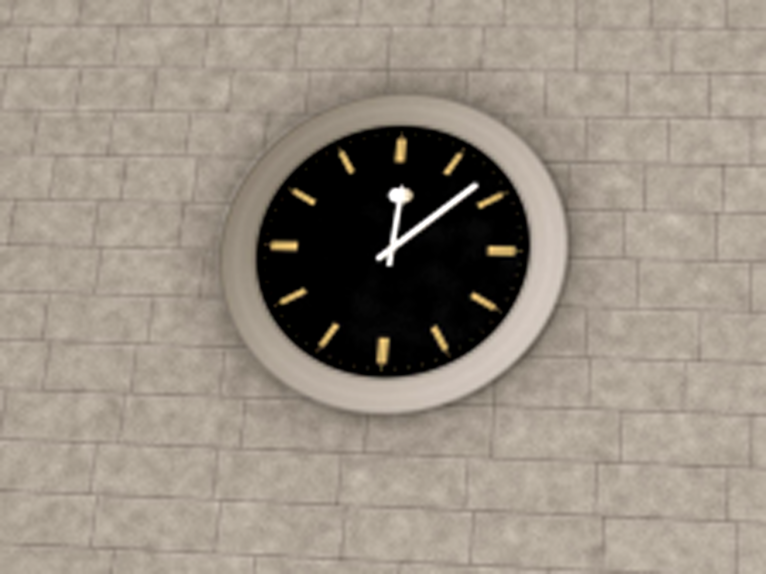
12h08
